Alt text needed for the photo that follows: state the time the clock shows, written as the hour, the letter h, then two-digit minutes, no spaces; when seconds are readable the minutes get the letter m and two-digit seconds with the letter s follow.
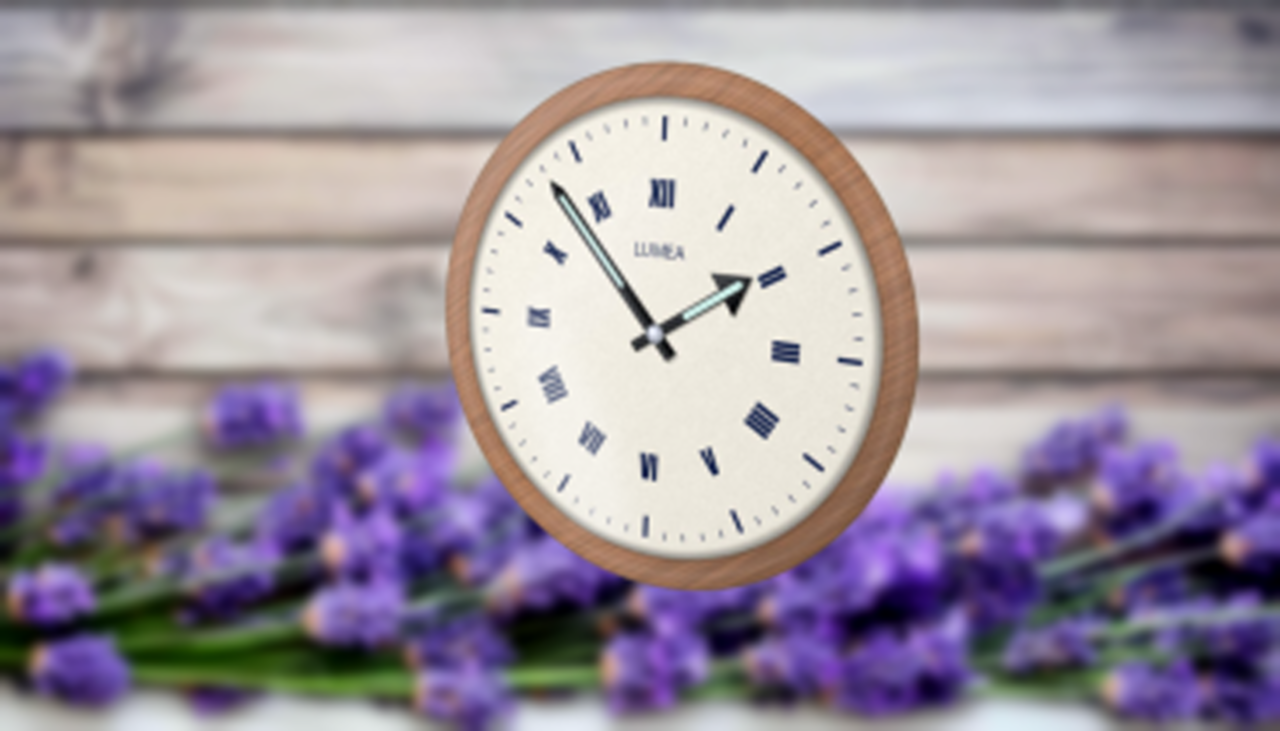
1h53
